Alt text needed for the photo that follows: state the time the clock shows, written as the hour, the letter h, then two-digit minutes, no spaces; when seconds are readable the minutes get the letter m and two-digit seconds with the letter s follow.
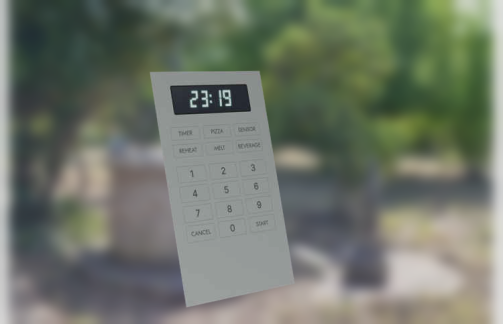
23h19
